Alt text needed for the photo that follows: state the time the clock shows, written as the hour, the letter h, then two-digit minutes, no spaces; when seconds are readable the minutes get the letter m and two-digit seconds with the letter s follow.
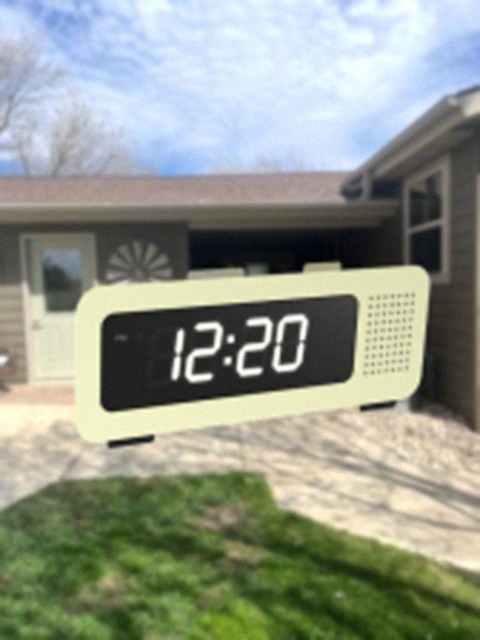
12h20
